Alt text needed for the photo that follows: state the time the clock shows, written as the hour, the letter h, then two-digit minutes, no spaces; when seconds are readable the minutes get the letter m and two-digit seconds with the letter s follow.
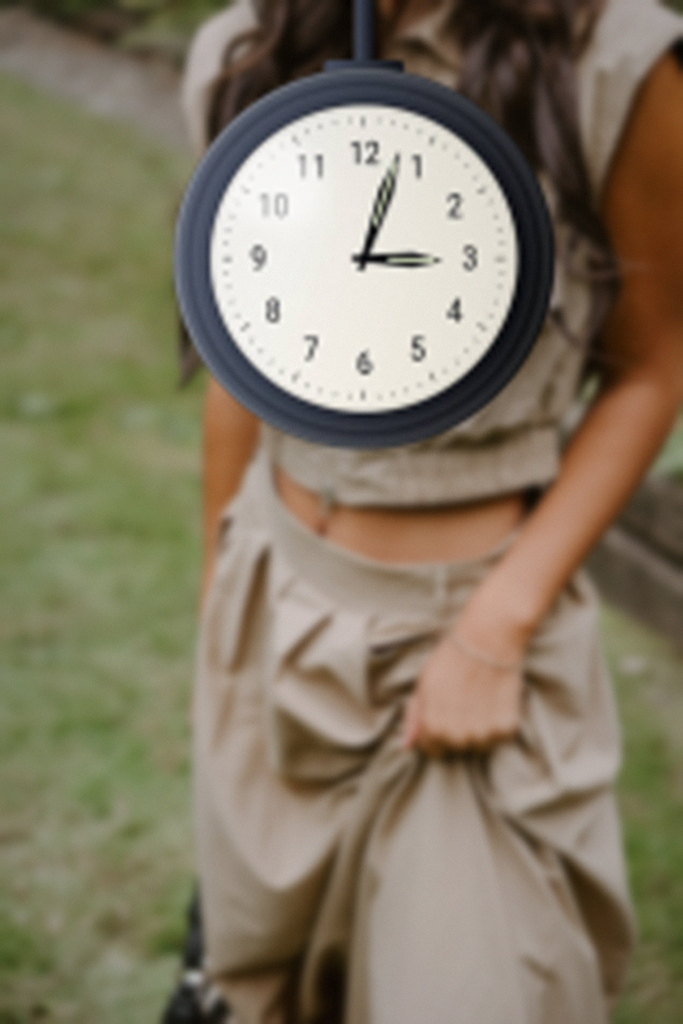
3h03
